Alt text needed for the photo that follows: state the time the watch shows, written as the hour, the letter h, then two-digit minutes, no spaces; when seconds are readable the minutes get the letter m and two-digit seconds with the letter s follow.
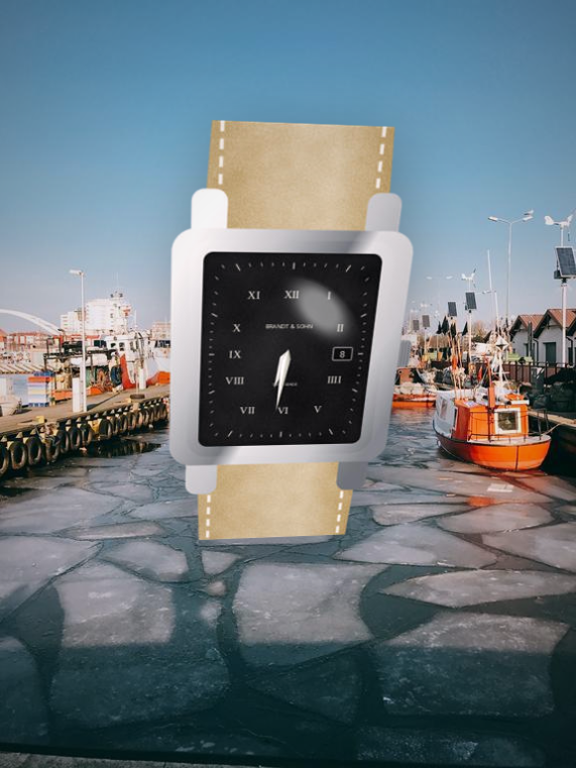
6h31
